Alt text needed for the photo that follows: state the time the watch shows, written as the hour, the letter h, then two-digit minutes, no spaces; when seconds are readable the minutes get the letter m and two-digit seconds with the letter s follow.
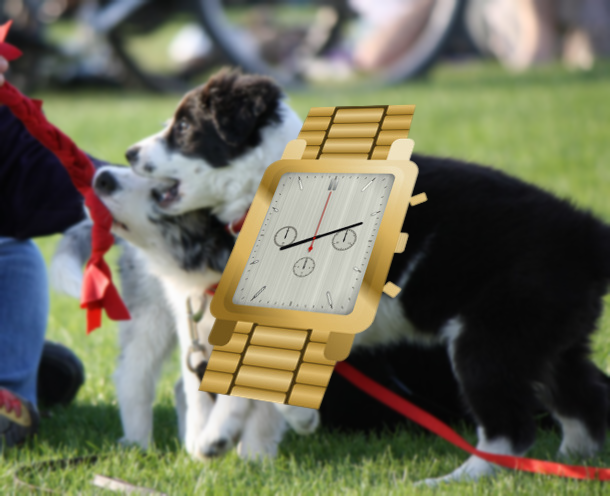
8h11
